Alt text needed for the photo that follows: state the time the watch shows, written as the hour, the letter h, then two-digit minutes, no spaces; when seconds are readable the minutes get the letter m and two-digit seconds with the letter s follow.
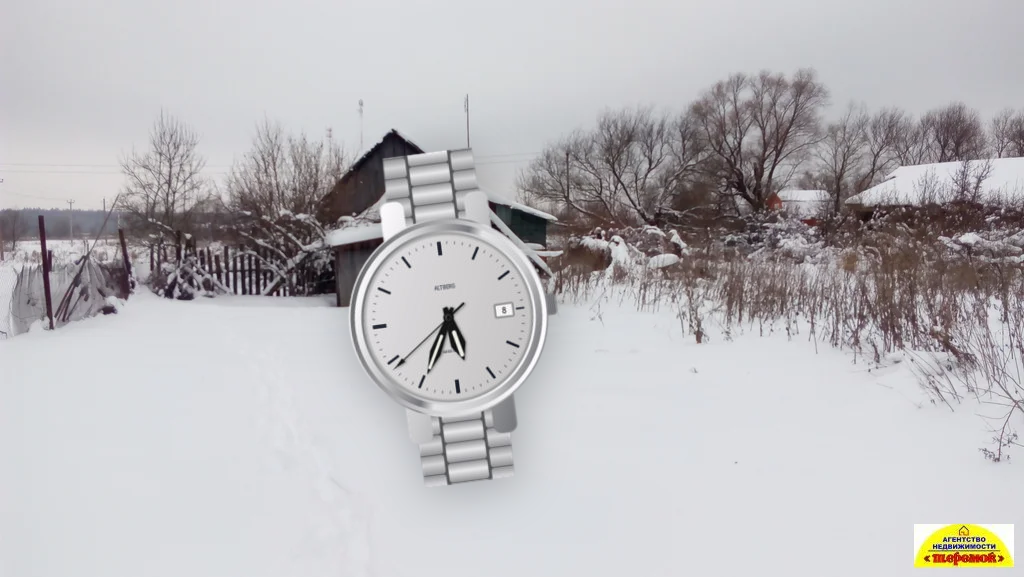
5h34m39s
